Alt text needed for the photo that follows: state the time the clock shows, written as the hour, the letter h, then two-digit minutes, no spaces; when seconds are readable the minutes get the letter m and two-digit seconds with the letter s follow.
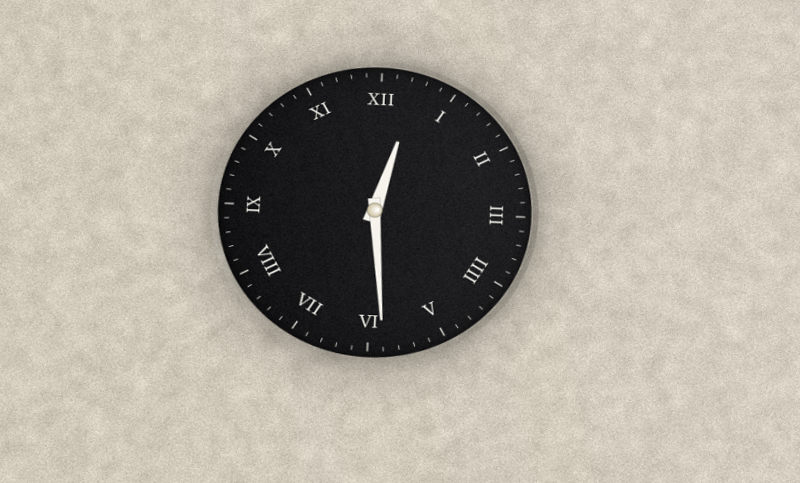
12h29
